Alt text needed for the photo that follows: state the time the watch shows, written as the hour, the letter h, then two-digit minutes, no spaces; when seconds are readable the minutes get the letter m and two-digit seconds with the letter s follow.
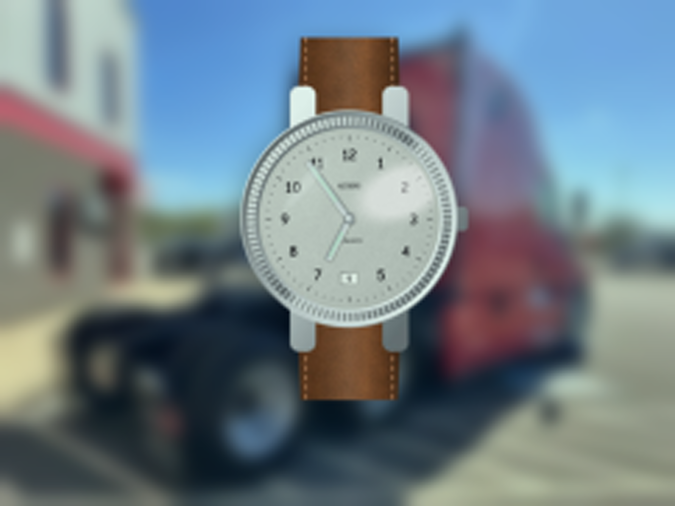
6h54
